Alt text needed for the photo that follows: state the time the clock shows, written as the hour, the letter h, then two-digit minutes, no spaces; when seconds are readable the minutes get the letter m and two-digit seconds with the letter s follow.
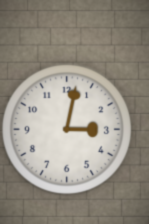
3h02
